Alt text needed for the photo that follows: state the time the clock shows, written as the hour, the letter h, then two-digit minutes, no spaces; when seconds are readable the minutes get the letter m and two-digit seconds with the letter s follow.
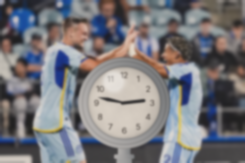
2h47
